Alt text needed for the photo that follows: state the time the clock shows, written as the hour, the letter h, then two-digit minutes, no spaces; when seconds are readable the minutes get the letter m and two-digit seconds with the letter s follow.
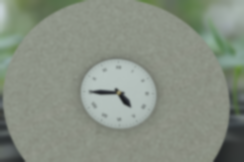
4h45
